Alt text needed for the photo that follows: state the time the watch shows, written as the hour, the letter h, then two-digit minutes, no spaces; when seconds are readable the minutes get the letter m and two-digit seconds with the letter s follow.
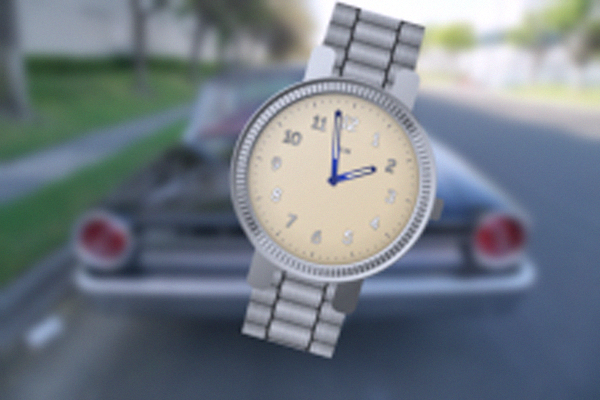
1h58
